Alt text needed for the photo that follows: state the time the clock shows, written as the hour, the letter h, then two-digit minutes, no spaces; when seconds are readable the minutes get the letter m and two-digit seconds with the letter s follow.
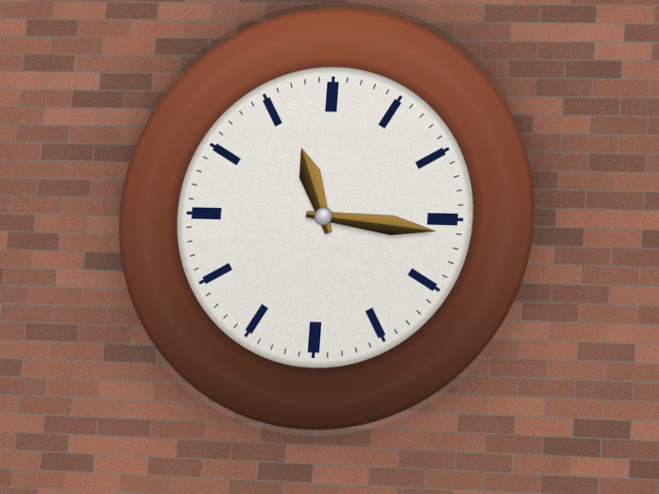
11h16
